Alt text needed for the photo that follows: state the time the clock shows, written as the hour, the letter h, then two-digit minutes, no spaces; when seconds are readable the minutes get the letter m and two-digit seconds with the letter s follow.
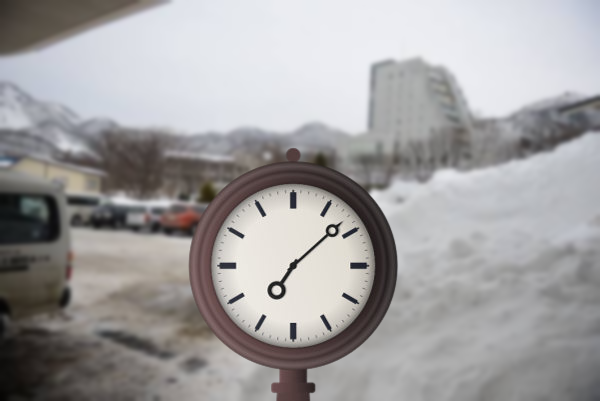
7h08
